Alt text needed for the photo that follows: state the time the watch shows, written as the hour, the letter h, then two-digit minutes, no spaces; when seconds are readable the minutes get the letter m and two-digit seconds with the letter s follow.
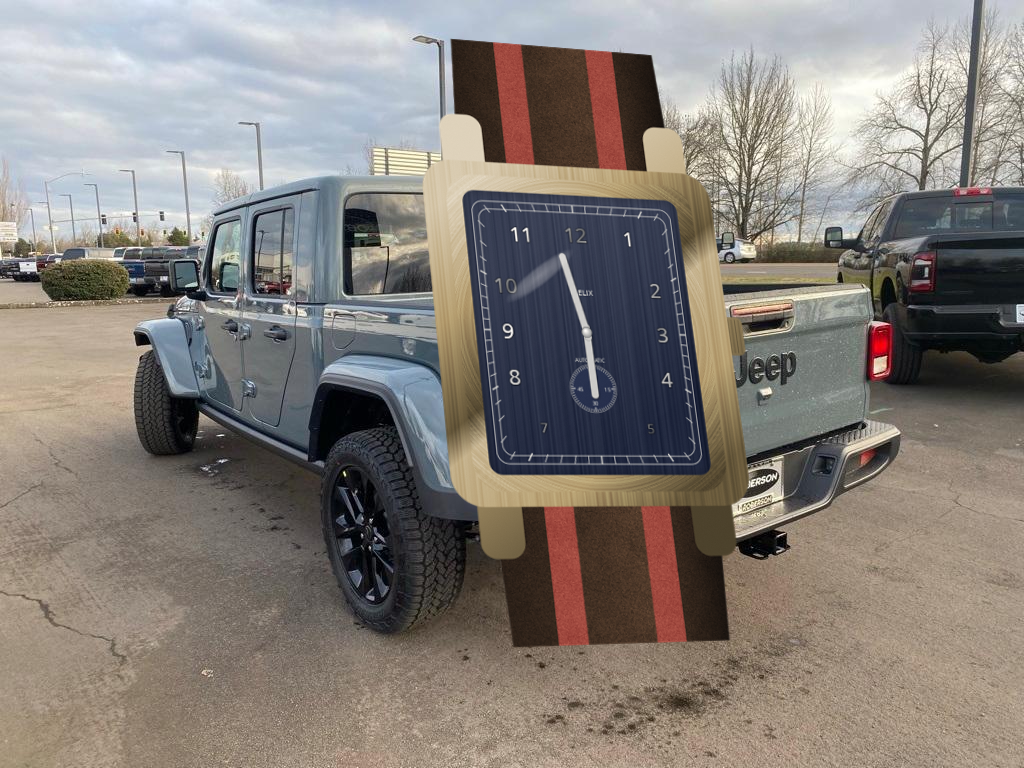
5h58
